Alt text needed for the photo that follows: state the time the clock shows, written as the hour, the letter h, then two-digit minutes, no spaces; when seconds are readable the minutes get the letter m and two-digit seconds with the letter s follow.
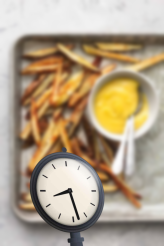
8h28
